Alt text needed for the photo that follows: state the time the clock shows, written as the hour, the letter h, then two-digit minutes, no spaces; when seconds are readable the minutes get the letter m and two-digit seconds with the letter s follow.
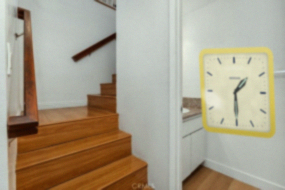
1h30
